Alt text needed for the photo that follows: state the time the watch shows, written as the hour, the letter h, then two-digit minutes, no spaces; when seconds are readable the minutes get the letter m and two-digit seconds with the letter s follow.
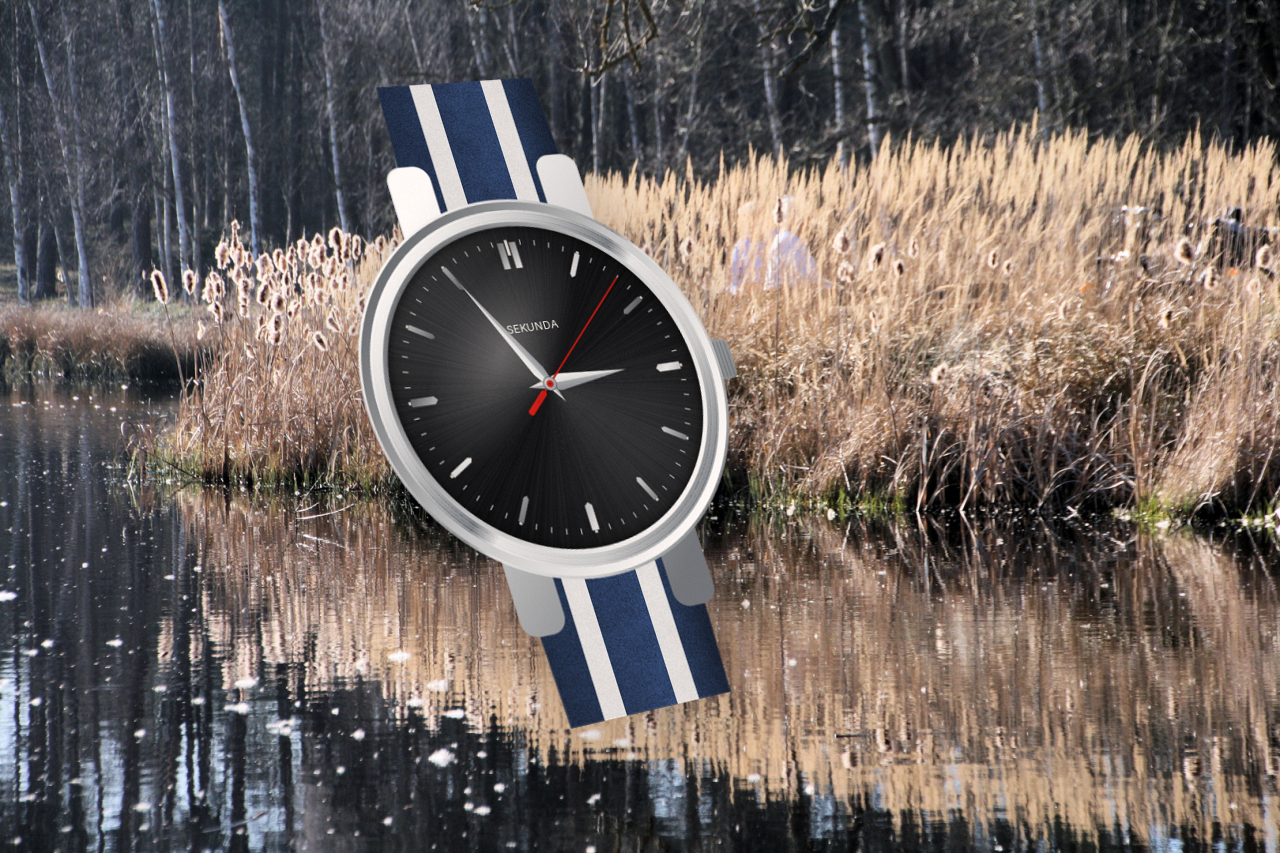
2h55m08s
